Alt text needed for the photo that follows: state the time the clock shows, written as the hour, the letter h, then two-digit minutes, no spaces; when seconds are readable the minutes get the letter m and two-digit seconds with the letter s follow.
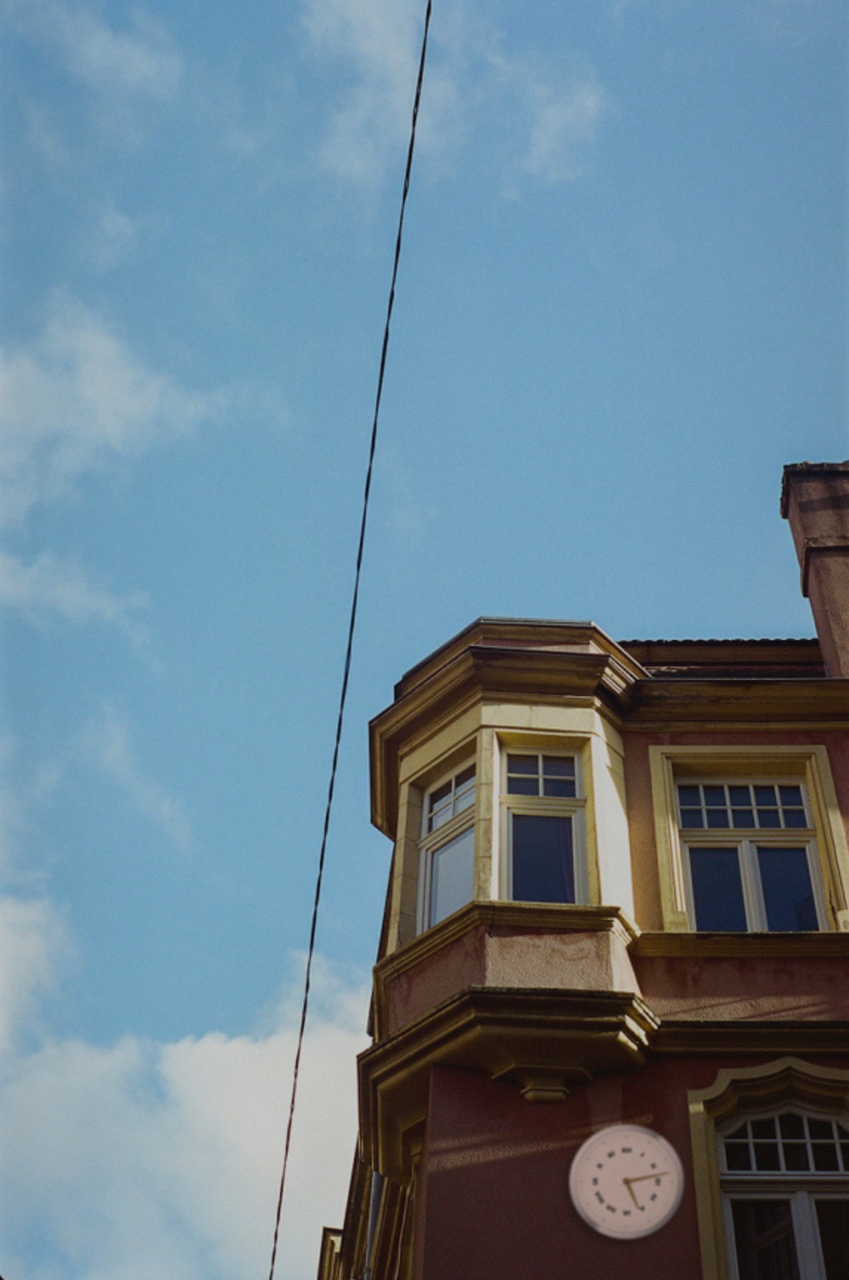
5h13
